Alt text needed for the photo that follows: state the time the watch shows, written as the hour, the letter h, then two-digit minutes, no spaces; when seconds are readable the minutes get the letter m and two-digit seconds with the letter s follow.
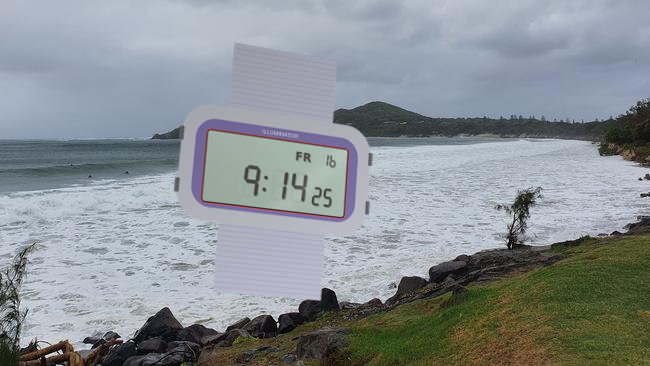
9h14m25s
